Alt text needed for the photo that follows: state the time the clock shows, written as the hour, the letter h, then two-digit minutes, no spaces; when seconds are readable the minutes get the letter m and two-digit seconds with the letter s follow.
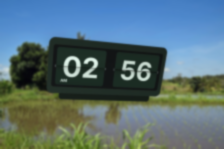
2h56
